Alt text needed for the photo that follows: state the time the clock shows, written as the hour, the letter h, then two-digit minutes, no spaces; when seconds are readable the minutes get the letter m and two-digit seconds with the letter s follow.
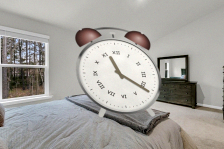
11h21
